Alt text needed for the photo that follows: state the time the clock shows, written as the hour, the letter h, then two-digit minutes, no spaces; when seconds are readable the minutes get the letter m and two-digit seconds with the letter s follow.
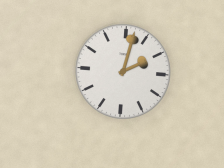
2h02
